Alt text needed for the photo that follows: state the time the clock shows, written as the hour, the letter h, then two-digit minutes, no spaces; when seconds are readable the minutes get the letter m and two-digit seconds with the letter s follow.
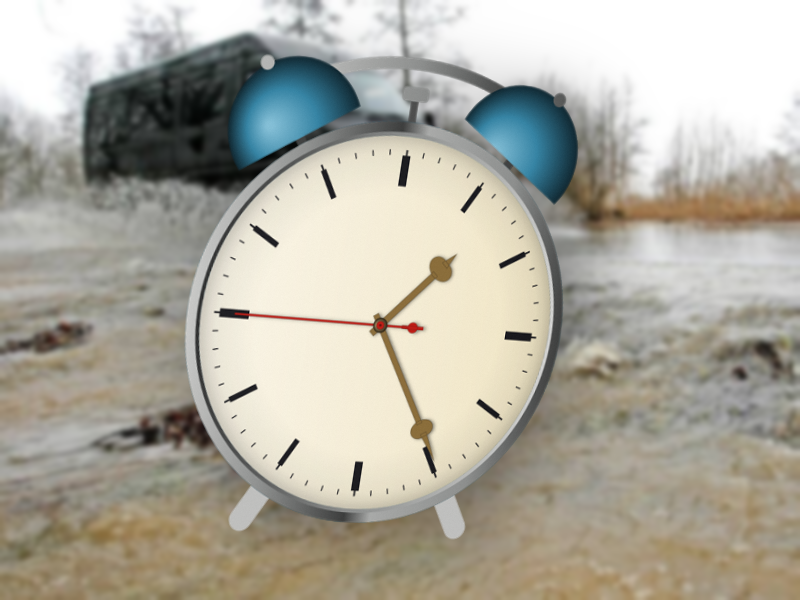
1h24m45s
